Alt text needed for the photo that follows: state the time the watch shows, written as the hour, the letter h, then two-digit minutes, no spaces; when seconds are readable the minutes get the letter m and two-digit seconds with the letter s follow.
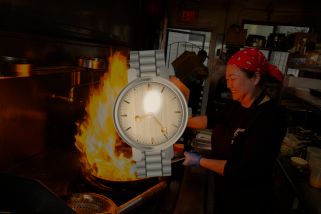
8h24
